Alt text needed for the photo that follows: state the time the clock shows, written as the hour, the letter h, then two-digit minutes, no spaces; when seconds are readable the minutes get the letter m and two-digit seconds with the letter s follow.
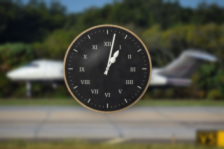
1h02
